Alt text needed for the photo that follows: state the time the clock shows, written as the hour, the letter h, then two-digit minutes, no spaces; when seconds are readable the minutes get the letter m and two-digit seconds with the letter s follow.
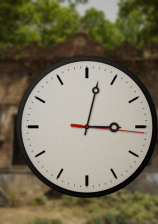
3h02m16s
